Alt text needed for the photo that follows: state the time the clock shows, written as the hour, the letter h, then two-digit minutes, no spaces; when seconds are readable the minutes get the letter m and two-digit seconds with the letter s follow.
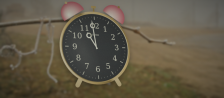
10h59
